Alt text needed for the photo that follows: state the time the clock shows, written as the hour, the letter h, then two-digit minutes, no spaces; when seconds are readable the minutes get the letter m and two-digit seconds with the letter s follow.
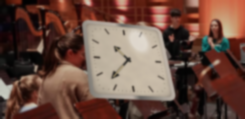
10h37
